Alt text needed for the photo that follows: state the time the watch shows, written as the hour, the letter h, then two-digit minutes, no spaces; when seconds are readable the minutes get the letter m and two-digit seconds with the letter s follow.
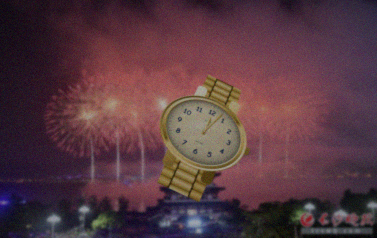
12h03
